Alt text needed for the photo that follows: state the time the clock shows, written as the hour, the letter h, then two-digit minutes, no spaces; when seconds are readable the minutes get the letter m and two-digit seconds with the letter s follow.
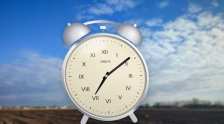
7h09
